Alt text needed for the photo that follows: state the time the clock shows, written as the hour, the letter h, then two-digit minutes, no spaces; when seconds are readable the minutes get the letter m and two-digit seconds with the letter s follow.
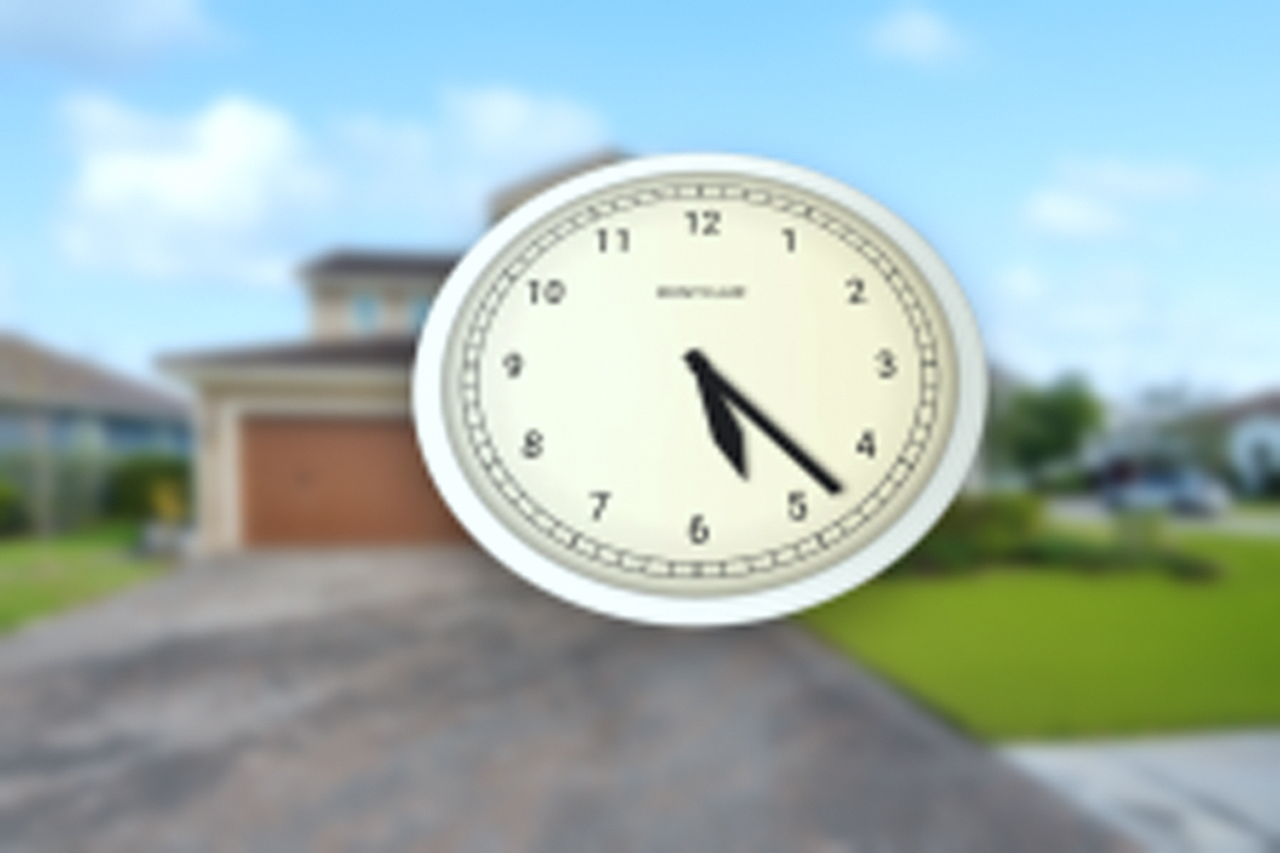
5h23
